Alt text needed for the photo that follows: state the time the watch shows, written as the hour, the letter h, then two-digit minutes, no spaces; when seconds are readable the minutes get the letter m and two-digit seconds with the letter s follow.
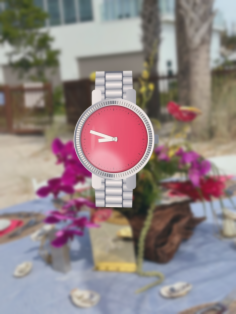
8h48
